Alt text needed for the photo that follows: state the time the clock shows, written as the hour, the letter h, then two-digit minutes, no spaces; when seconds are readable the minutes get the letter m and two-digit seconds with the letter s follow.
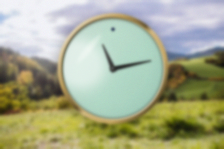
11h13
